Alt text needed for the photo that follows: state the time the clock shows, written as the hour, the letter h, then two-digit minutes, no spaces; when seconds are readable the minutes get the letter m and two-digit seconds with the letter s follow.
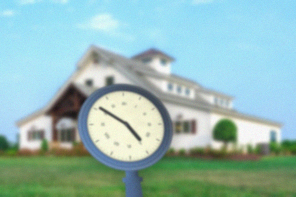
4h51
